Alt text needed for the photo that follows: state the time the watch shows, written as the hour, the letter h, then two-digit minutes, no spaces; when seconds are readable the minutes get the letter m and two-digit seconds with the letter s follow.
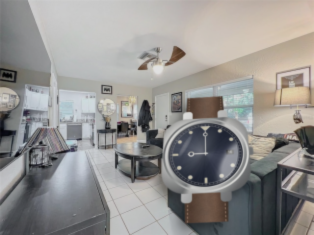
9h00
